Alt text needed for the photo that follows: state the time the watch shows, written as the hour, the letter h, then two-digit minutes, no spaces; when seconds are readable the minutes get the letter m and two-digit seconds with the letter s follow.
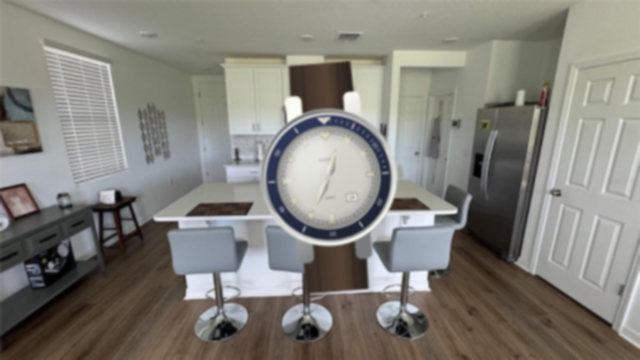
12h35
